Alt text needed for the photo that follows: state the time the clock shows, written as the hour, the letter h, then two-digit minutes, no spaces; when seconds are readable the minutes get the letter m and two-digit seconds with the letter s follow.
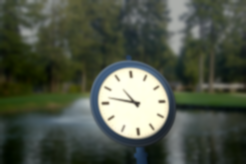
10h47
